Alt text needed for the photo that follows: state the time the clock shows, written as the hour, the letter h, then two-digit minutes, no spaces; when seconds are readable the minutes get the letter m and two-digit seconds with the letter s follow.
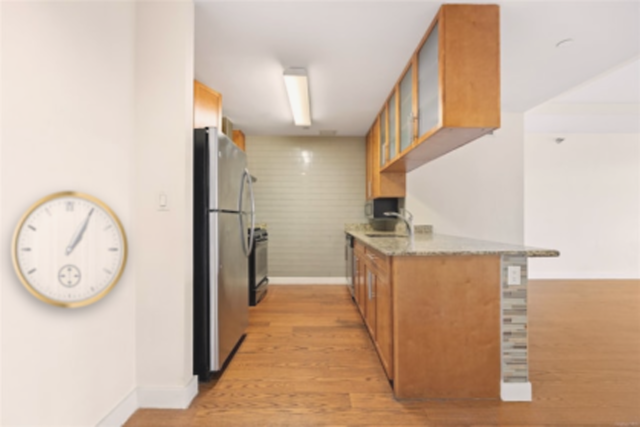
1h05
